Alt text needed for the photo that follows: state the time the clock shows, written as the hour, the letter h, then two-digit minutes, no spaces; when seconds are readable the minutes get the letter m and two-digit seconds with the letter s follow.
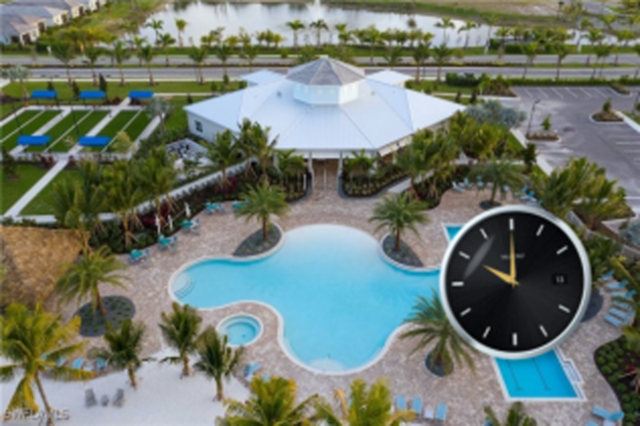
10h00
